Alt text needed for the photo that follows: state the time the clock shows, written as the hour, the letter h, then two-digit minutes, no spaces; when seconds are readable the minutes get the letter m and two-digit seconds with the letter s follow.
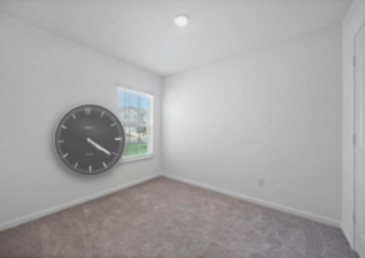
4h21
